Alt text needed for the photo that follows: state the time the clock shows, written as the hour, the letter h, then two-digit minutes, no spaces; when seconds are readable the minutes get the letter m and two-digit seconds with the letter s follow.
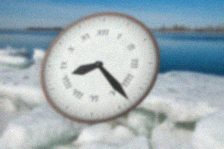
8h23
